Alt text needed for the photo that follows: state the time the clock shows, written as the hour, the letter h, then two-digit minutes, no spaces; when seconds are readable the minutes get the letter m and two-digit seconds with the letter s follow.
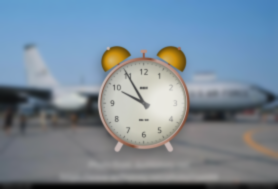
9h55
